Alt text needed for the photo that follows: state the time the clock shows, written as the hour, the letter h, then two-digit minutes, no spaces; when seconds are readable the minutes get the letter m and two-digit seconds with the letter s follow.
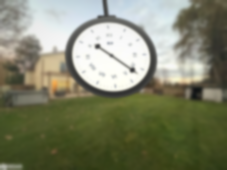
10h22
